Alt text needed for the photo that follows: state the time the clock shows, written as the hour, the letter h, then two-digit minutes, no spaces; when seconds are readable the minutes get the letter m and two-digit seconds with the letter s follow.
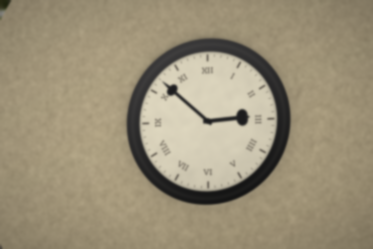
2h52
